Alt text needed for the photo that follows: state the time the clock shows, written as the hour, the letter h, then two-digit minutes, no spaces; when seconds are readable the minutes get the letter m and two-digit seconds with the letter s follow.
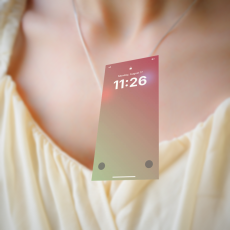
11h26
